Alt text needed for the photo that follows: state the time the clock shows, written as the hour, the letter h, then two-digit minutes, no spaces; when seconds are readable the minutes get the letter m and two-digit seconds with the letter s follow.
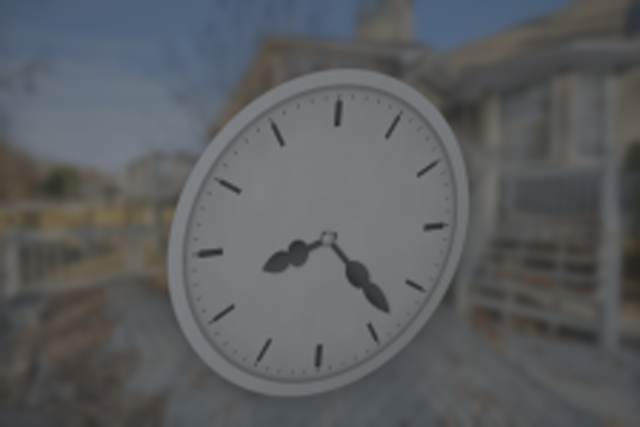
8h23
